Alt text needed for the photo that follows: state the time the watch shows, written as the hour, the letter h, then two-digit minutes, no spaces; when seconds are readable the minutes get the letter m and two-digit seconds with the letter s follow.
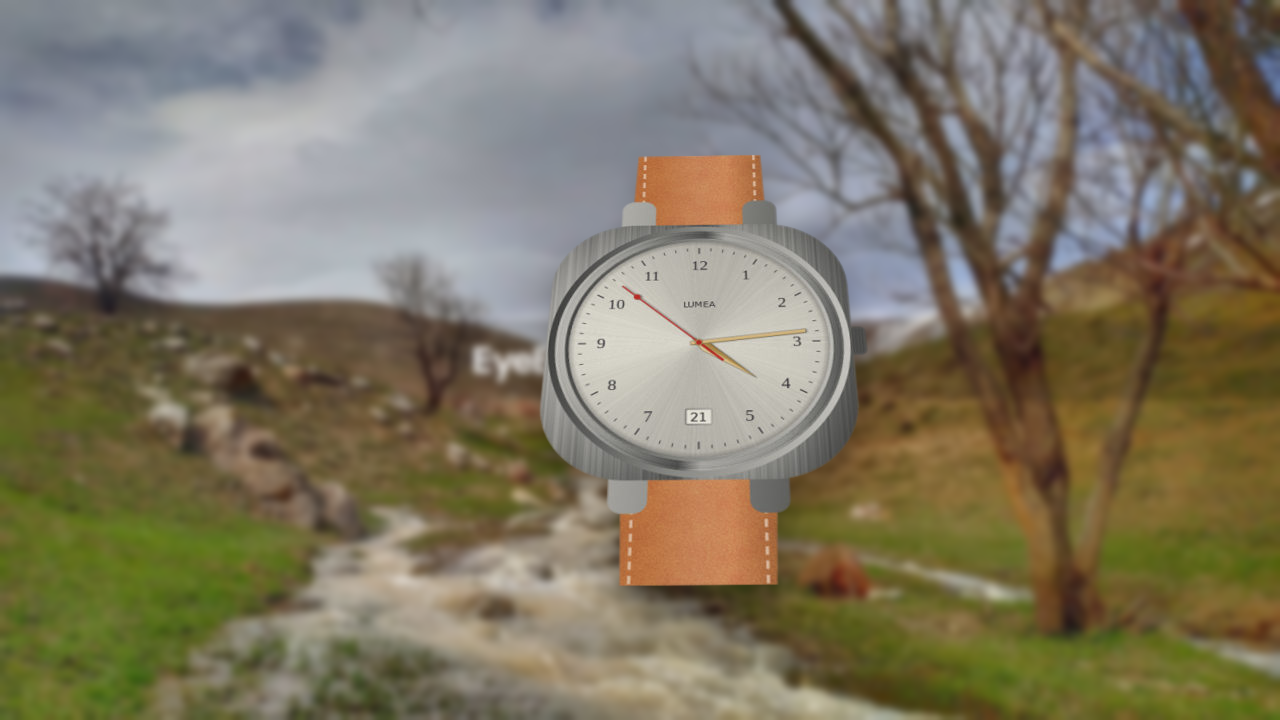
4h13m52s
